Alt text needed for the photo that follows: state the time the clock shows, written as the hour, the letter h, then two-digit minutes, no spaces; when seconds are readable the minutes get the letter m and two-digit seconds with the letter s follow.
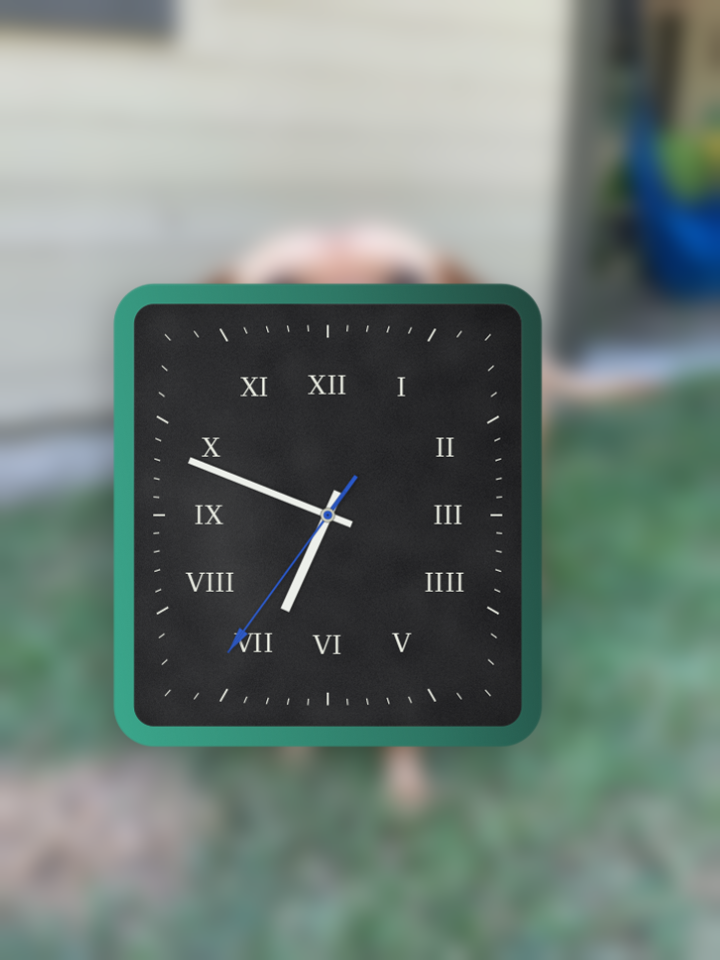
6h48m36s
